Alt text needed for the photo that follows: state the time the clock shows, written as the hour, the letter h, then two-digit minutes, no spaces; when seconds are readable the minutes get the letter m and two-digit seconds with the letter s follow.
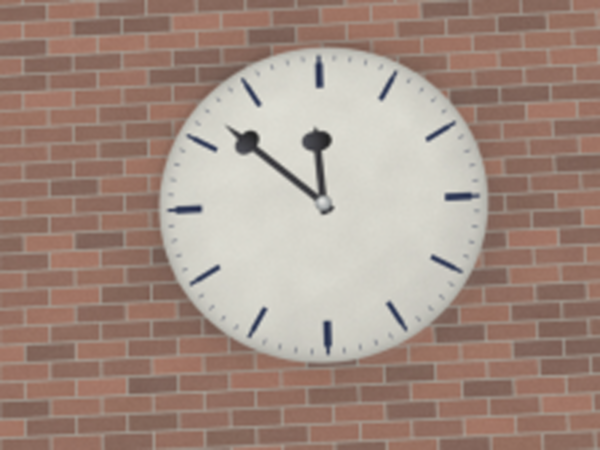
11h52
